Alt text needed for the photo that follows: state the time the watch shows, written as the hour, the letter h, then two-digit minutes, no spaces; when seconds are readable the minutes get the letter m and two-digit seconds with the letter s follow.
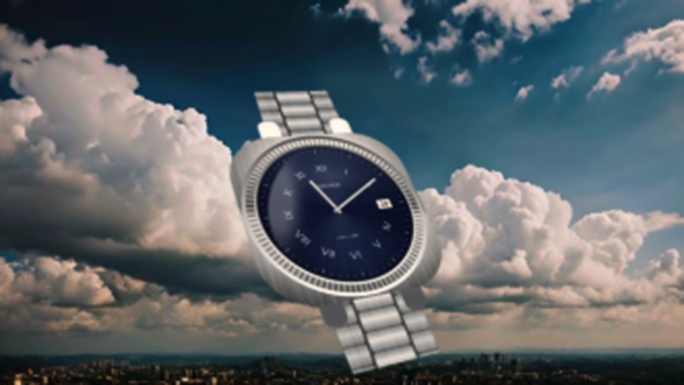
11h10
